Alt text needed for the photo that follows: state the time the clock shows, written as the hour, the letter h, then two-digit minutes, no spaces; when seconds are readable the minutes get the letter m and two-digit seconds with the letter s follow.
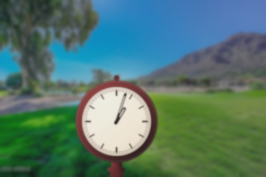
1h03
